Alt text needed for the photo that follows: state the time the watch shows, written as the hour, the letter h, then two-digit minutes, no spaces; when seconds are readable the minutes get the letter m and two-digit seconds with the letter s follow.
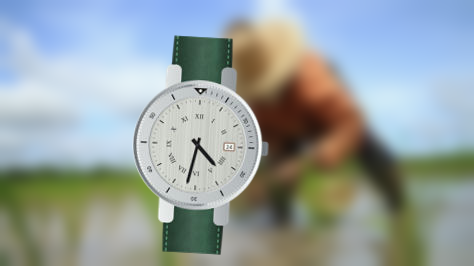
4h32
